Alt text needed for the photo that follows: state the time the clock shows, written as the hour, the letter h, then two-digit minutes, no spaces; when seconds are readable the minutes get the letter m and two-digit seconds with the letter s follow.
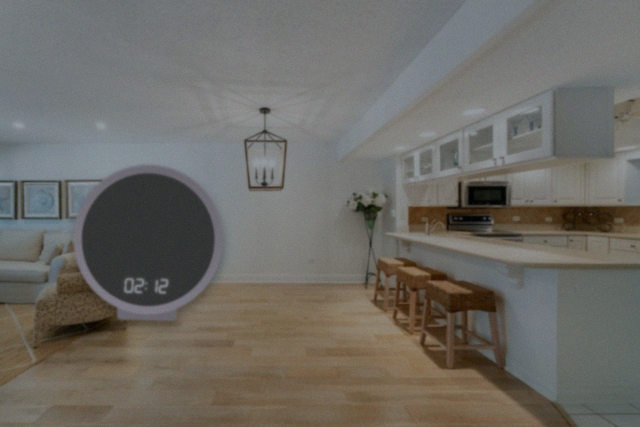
2h12
